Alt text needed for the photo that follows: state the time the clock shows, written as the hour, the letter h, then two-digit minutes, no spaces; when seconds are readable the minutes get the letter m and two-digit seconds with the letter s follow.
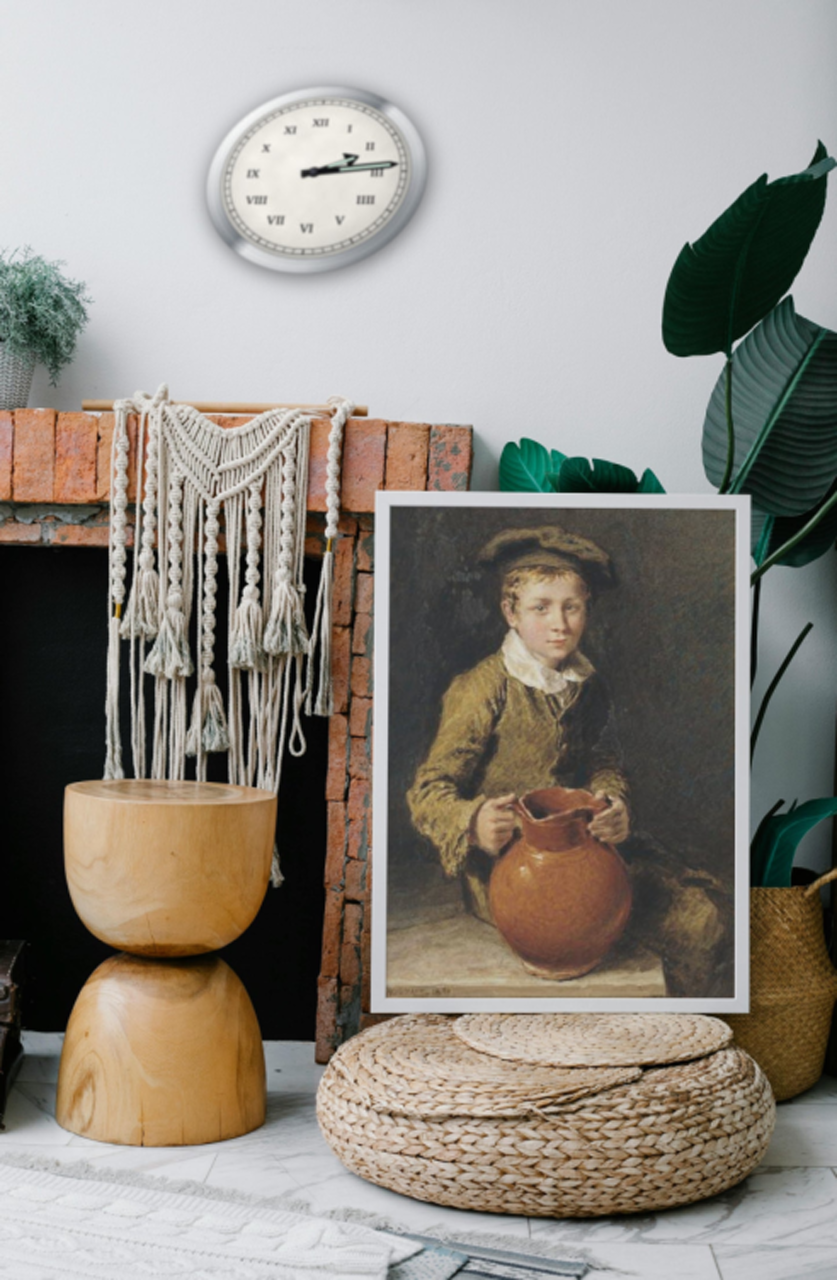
2h14
